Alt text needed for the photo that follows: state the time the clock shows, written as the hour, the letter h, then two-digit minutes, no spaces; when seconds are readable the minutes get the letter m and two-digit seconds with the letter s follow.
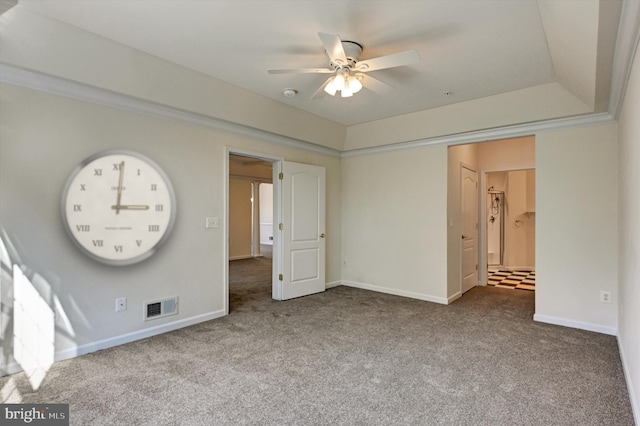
3h01
